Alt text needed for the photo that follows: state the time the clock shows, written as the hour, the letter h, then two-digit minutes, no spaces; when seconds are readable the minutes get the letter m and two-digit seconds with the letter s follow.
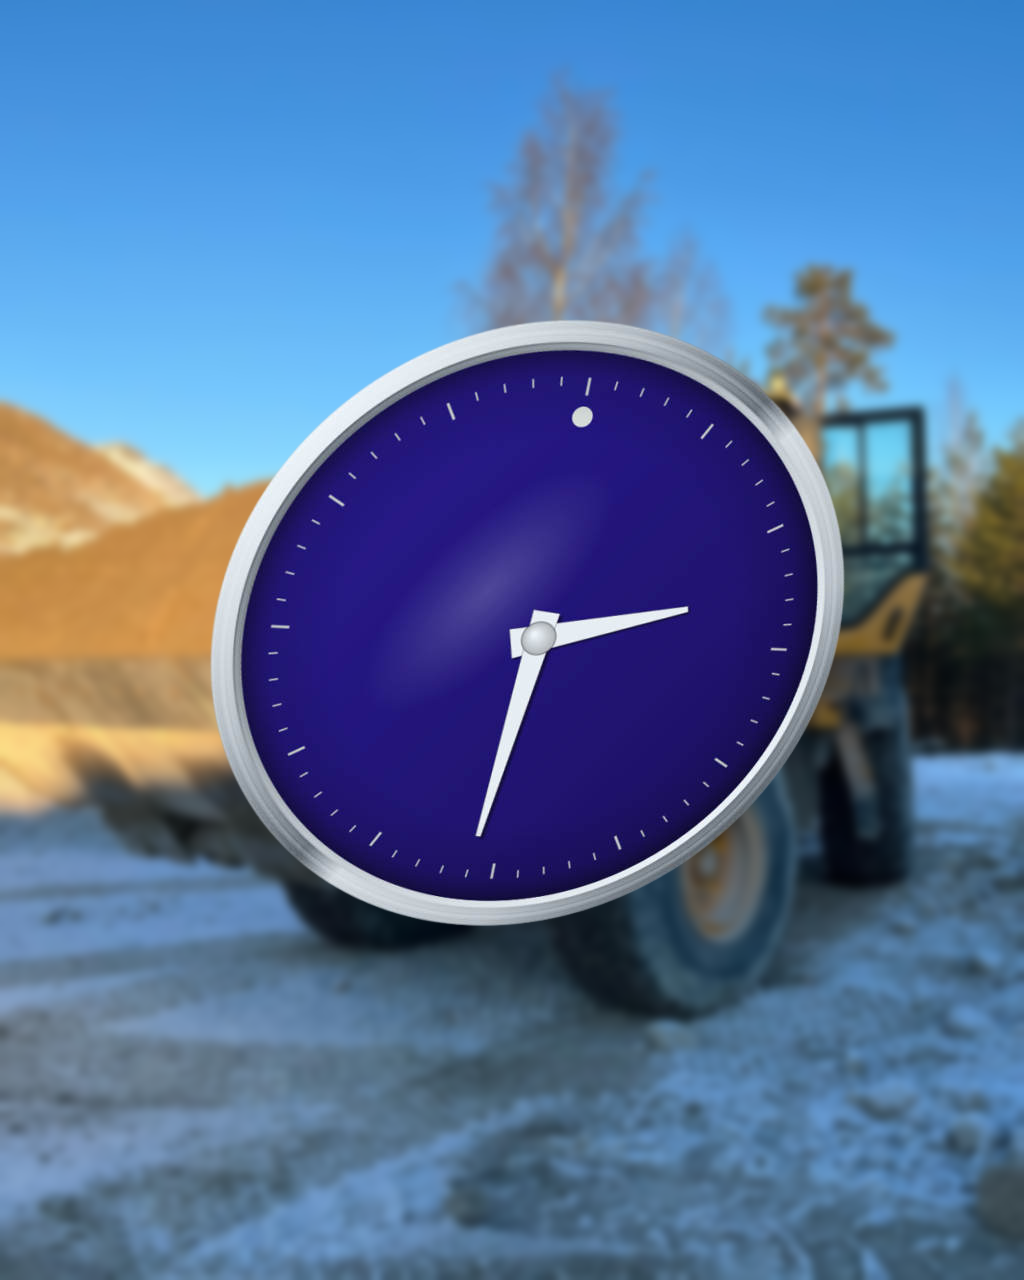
2h31
